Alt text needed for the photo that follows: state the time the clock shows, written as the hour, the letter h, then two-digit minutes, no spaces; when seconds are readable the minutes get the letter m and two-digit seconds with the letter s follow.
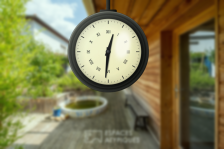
12h31
